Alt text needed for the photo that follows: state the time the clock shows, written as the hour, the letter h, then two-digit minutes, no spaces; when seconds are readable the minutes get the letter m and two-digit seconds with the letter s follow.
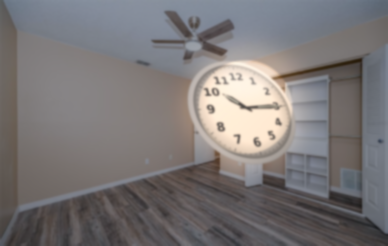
10h15
